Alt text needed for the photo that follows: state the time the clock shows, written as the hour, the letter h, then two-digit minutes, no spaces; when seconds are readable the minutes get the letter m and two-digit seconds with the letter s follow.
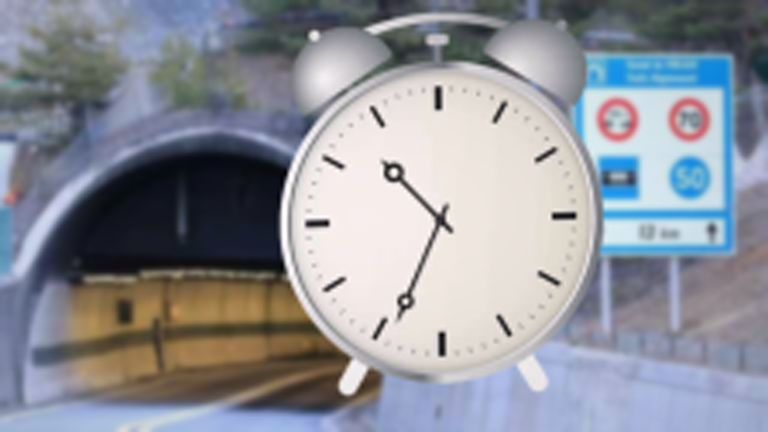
10h34
